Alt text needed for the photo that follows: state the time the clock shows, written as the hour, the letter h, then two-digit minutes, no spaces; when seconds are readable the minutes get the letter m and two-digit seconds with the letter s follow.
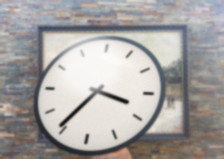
3h36
